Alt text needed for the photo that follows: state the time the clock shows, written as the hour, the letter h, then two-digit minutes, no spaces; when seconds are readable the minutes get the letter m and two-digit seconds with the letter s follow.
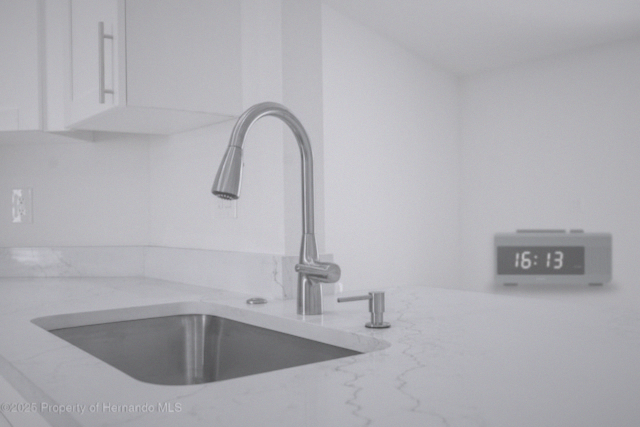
16h13
